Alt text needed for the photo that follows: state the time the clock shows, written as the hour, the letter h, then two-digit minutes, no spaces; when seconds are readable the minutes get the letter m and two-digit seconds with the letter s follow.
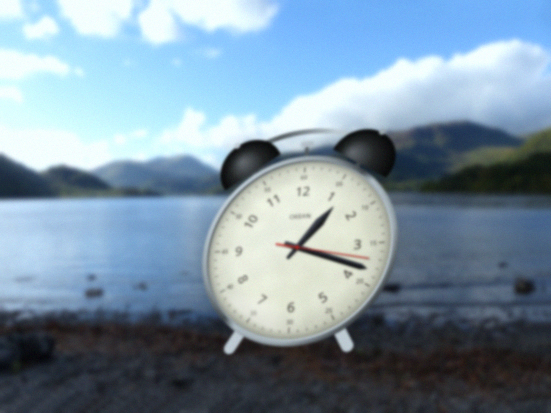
1h18m17s
